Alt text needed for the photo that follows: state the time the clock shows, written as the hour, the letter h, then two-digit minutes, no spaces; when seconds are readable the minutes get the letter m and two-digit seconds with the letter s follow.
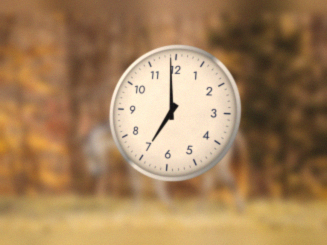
6h59
